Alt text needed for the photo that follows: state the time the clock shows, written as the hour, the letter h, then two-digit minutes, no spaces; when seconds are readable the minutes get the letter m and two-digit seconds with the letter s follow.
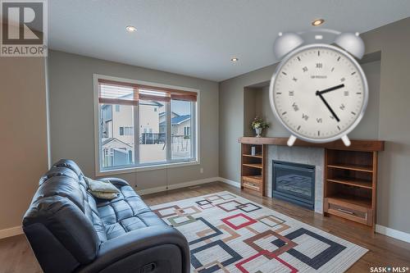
2h24
